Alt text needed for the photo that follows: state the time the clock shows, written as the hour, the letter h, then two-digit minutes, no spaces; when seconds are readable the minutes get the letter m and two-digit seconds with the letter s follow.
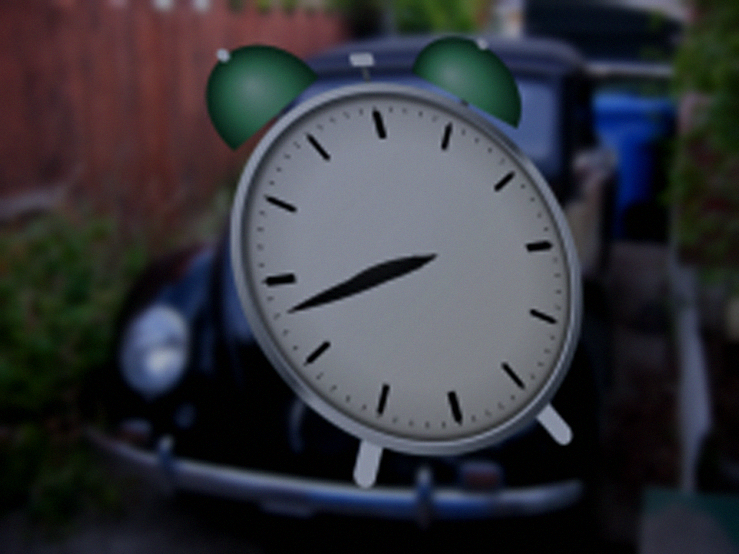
8h43
